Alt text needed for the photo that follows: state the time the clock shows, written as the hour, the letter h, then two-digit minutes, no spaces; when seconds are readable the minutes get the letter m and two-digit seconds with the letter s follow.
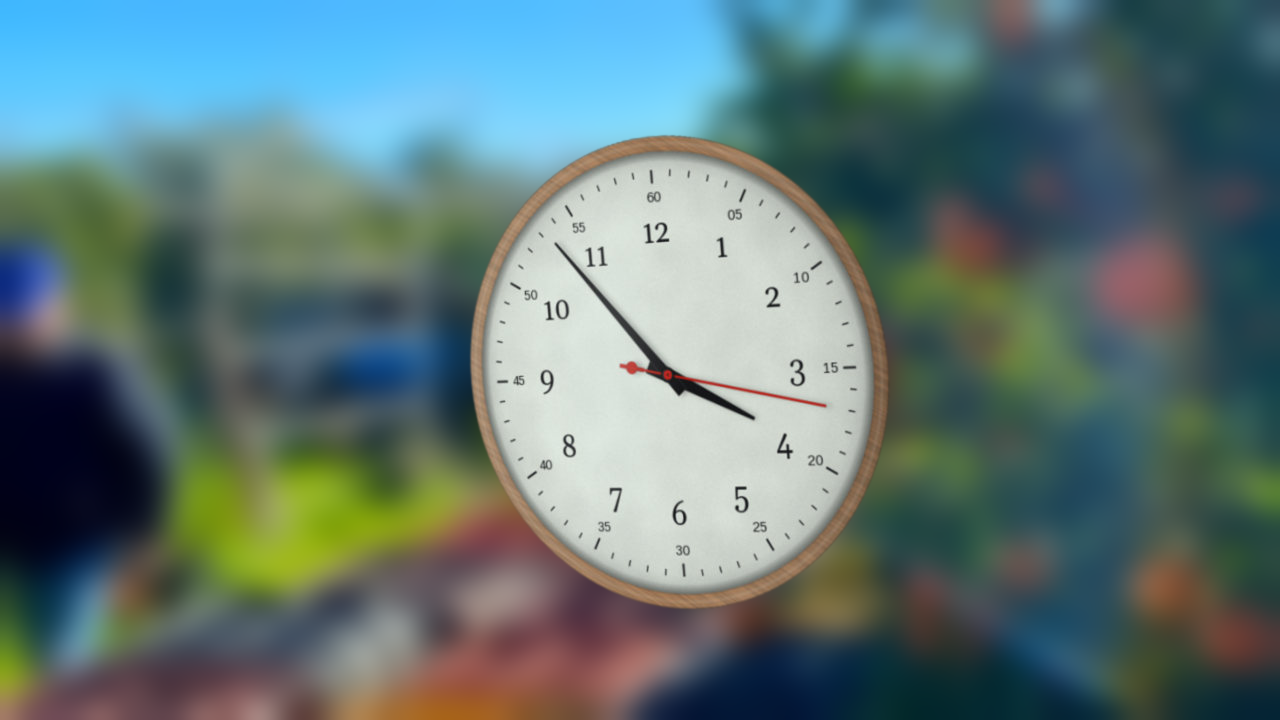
3h53m17s
